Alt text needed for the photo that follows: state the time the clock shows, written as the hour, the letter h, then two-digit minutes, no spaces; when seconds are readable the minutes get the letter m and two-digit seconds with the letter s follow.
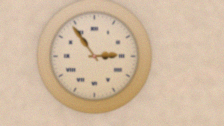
2h54
